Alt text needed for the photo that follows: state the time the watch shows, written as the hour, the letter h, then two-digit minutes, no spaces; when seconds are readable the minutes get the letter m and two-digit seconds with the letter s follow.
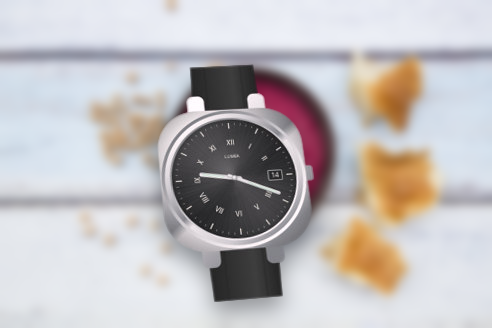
9h19
